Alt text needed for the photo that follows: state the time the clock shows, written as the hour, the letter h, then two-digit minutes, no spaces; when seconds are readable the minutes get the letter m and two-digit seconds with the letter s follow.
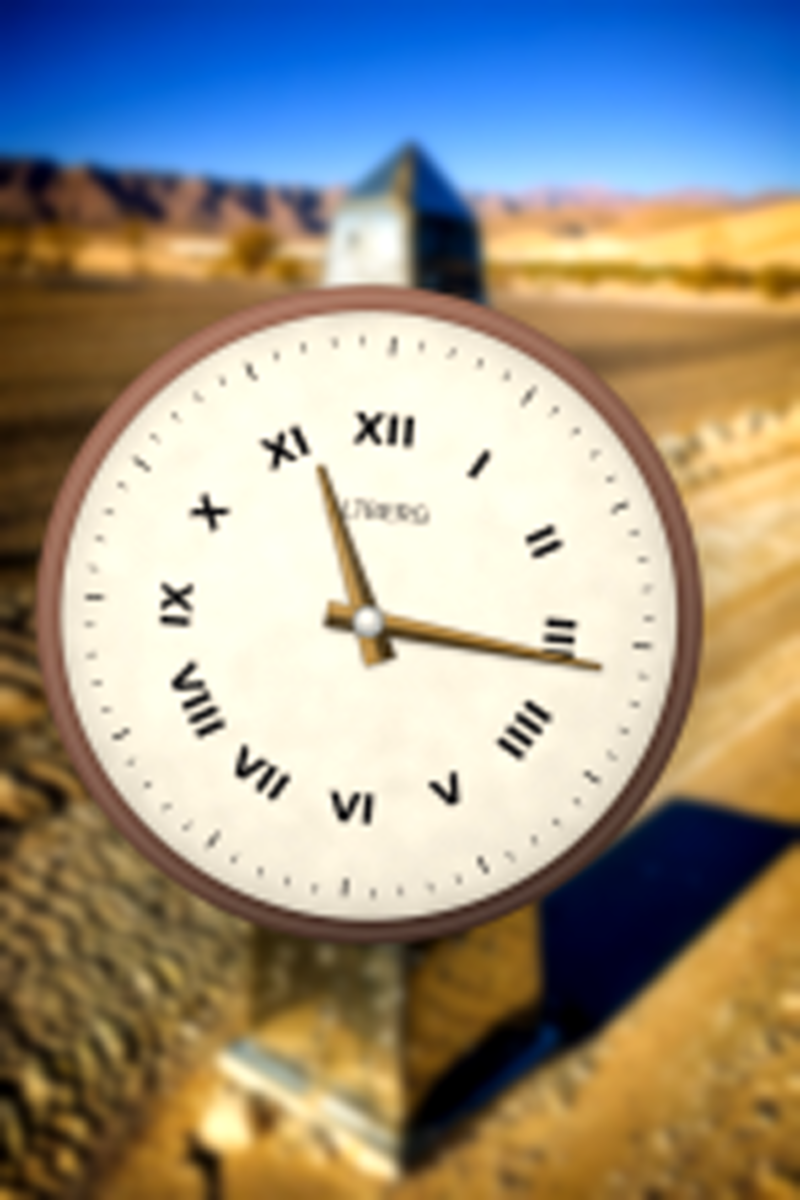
11h16
